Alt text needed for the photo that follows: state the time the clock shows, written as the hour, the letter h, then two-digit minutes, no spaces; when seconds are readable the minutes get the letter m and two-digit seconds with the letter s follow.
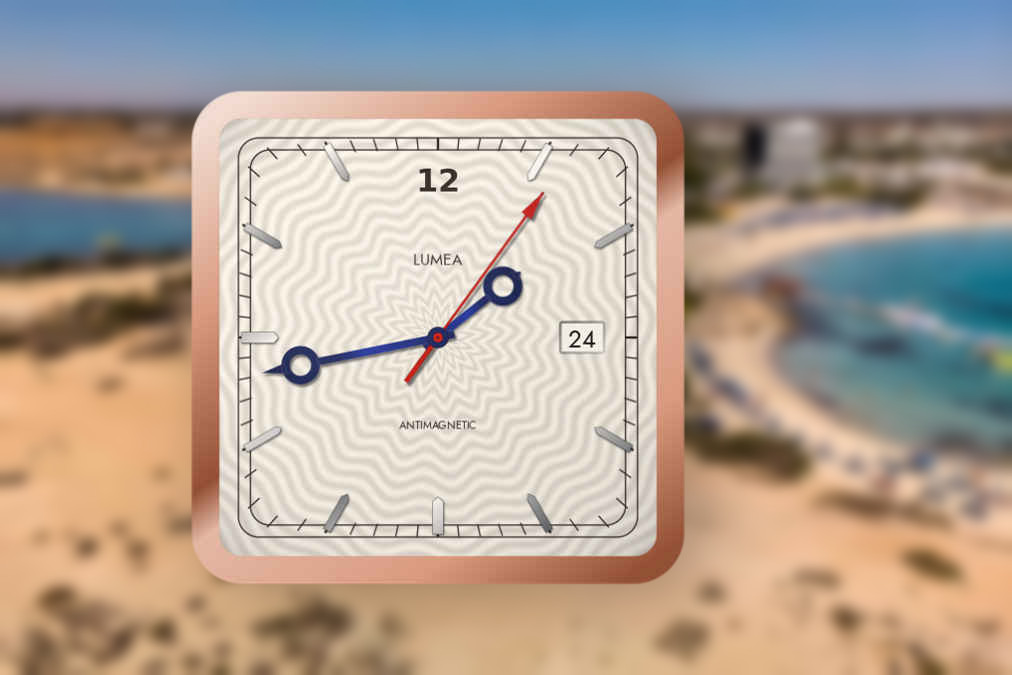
1h43m06s
